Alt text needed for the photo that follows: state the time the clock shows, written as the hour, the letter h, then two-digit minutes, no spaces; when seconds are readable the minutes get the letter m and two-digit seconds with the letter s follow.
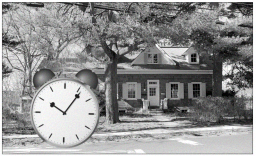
10h06
